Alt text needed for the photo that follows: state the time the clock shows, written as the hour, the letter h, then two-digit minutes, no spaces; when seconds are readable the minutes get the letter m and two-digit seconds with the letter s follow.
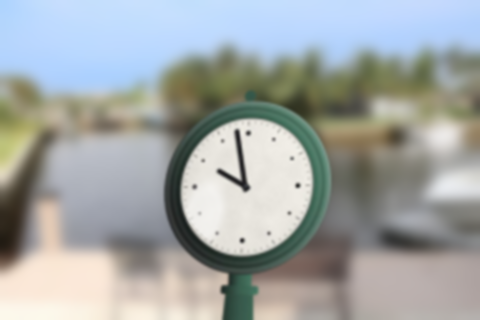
9h58
